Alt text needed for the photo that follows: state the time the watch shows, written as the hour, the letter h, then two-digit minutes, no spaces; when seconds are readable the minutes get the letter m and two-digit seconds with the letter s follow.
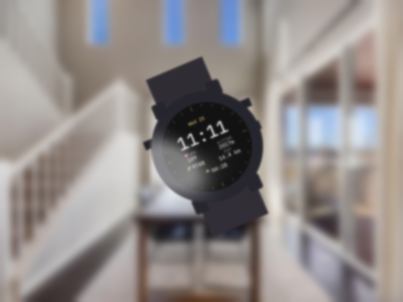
11h11
